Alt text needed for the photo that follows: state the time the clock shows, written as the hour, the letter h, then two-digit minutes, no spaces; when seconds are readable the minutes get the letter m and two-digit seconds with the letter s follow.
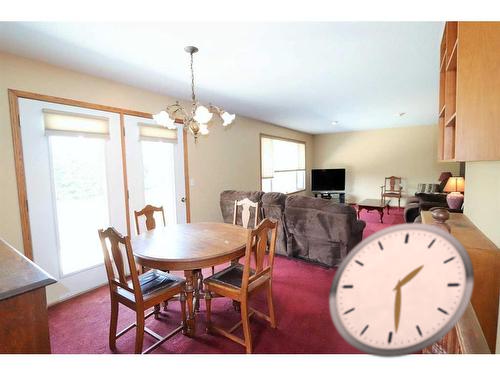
1h29
